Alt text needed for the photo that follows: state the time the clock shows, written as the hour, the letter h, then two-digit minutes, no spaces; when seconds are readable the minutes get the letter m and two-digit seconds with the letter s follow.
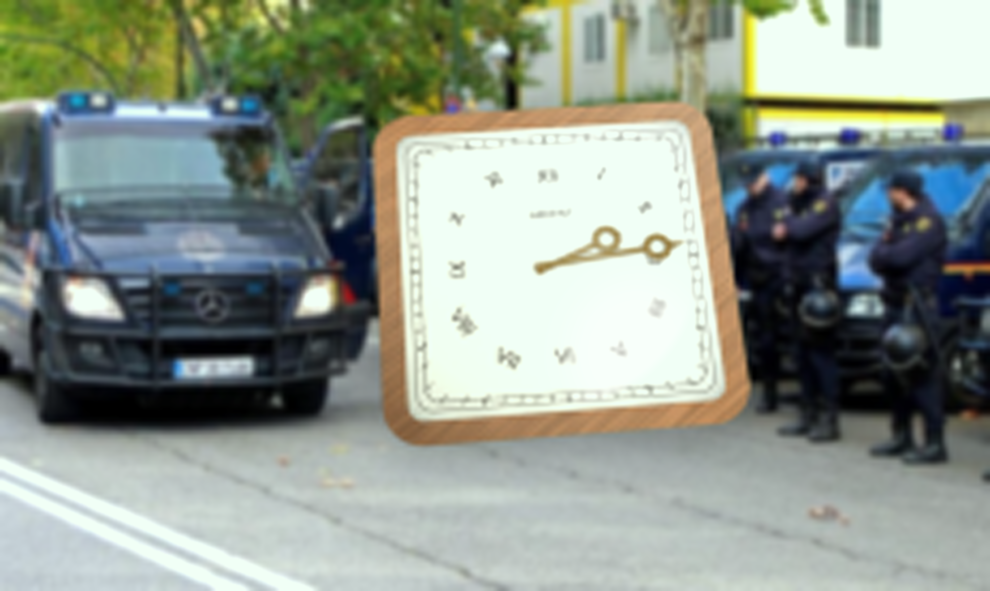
2h14
